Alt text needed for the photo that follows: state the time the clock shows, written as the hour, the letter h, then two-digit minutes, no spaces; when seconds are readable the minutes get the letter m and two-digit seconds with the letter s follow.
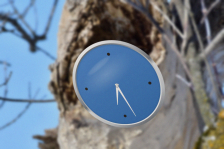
6h27
